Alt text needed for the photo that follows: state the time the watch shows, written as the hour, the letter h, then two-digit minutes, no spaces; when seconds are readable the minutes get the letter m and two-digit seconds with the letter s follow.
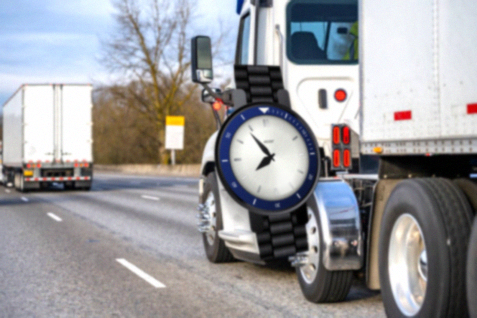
7h54
